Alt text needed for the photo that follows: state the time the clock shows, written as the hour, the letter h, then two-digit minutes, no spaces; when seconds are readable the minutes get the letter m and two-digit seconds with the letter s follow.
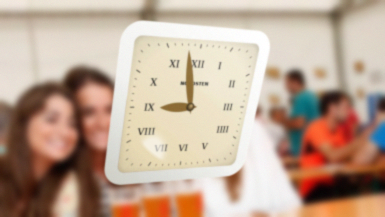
8h58
